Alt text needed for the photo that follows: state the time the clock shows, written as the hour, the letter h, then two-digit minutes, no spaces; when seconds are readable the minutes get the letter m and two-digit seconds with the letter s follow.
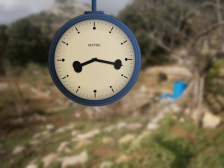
8h17
